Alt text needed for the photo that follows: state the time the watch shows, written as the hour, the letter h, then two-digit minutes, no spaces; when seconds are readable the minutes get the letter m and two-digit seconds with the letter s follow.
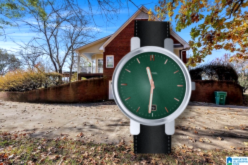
11h31
